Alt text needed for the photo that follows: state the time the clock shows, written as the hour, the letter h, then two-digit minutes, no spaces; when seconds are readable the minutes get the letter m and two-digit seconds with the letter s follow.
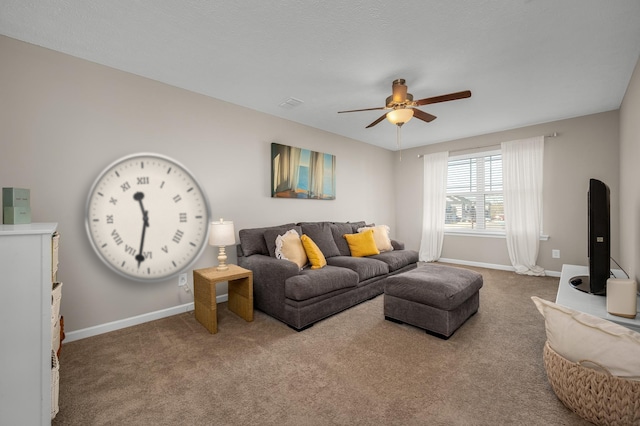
11h32
